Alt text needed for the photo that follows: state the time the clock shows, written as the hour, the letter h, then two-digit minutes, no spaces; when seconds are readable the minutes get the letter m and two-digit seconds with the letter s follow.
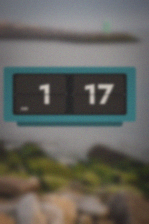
1h17
